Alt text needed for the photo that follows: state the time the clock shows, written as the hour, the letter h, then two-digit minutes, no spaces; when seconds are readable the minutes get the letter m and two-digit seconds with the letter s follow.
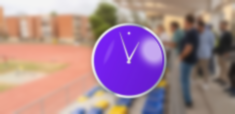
12h57
